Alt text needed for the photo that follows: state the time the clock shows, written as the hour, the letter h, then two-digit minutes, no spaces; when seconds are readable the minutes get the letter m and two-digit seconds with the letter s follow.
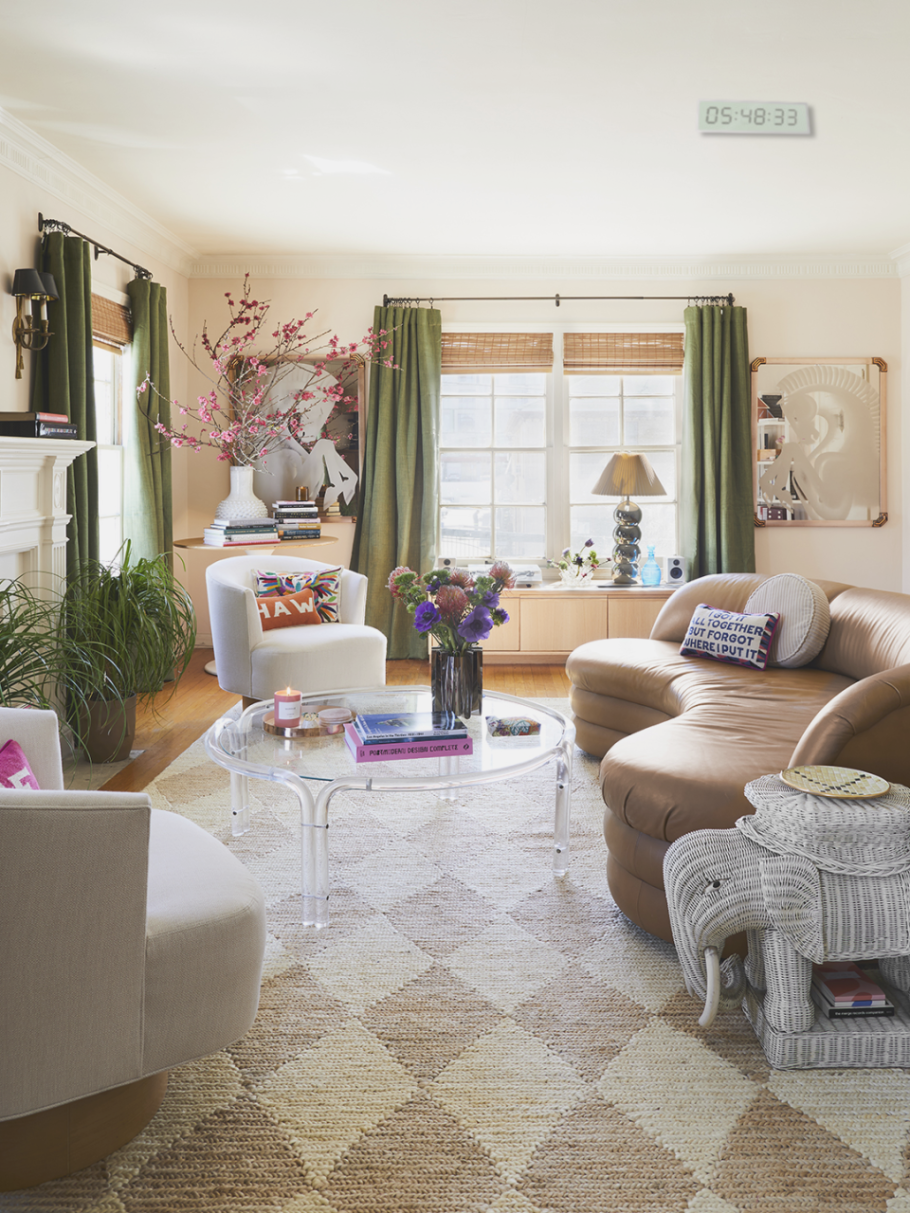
5h48m33s
